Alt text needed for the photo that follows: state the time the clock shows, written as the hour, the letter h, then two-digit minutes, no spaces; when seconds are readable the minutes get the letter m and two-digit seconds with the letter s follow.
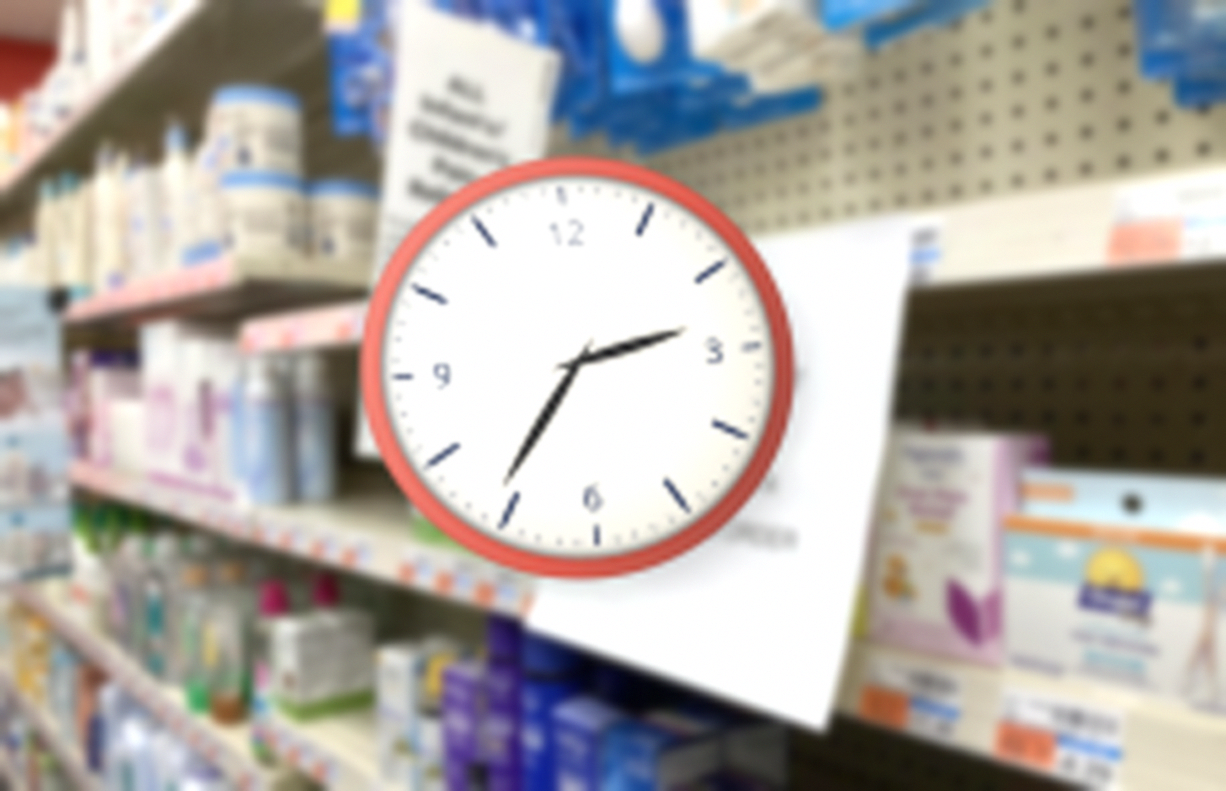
2h36
